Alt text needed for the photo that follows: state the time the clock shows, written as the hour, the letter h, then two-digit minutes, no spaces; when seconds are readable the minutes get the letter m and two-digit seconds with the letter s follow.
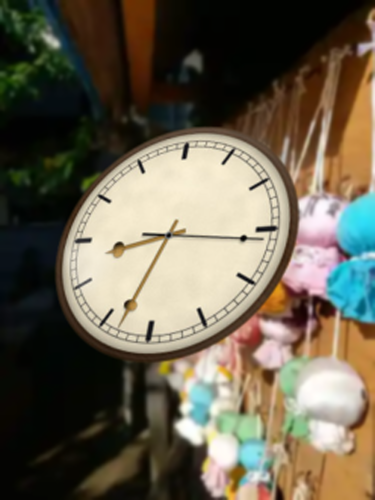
8h33m16s
